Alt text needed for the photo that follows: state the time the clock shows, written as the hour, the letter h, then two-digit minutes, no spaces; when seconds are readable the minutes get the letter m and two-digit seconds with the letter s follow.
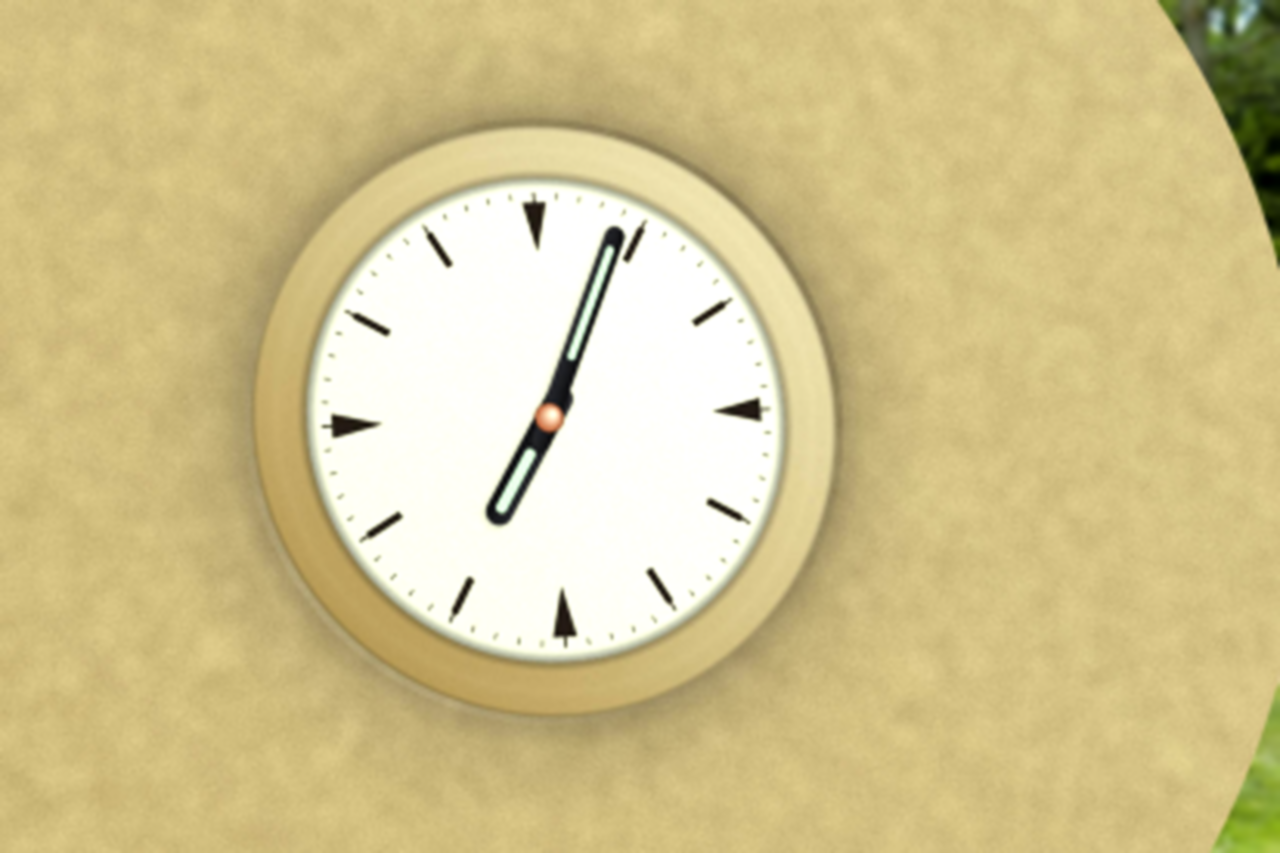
7h04
